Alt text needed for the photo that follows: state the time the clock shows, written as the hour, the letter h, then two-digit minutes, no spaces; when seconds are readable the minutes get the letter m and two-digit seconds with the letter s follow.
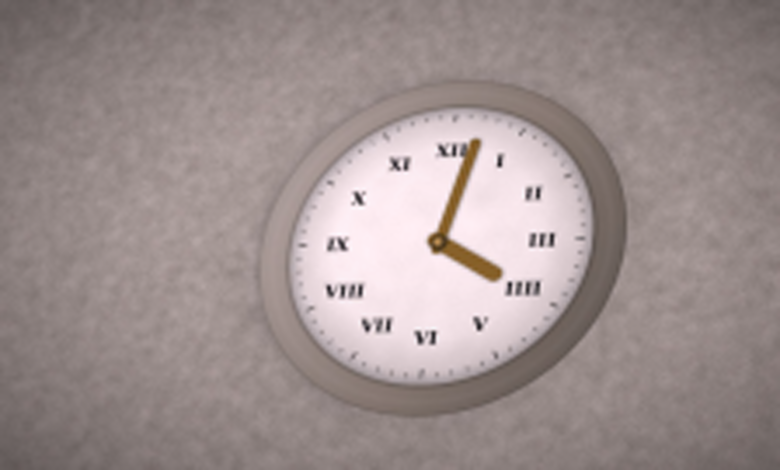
4h02
